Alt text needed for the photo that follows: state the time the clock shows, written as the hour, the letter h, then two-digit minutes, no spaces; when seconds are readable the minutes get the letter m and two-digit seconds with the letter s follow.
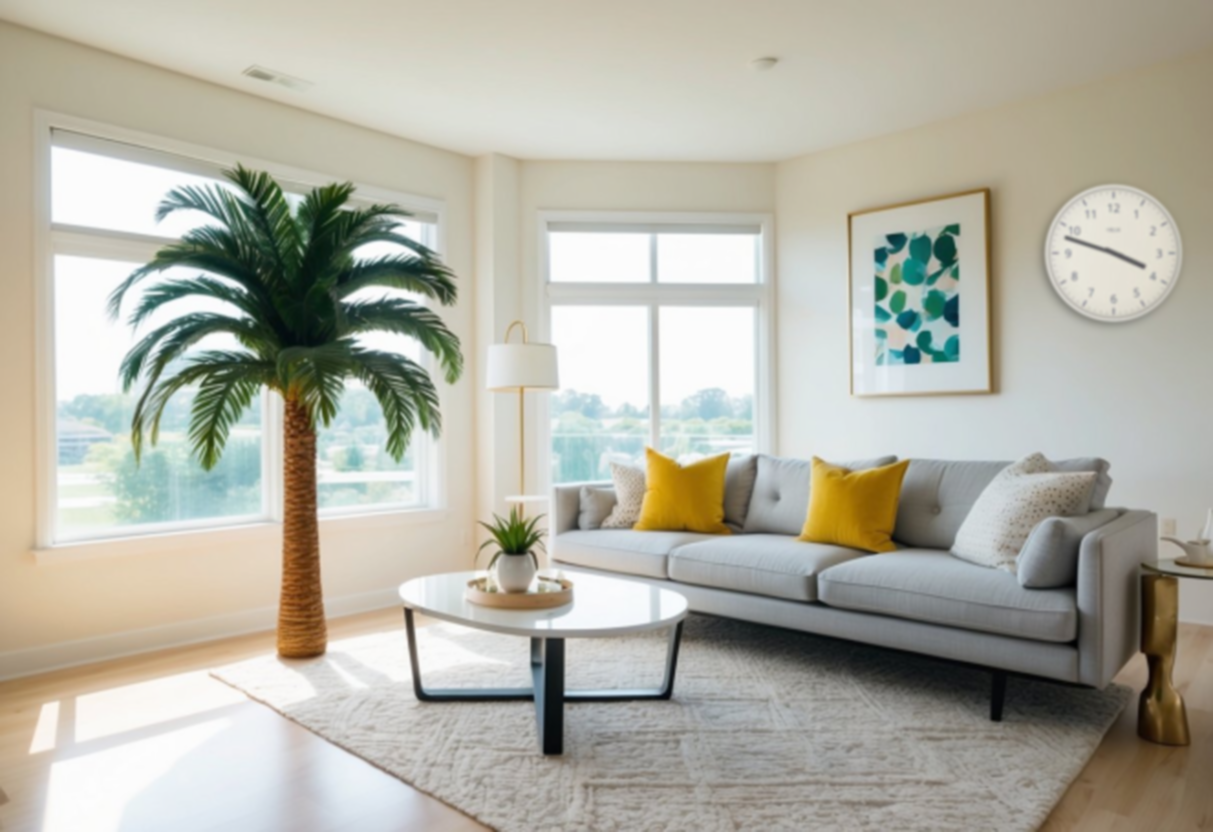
3h48
